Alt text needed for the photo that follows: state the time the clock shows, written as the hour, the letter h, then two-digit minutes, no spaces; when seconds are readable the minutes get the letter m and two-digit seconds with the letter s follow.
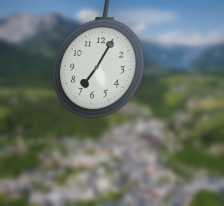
7h04
